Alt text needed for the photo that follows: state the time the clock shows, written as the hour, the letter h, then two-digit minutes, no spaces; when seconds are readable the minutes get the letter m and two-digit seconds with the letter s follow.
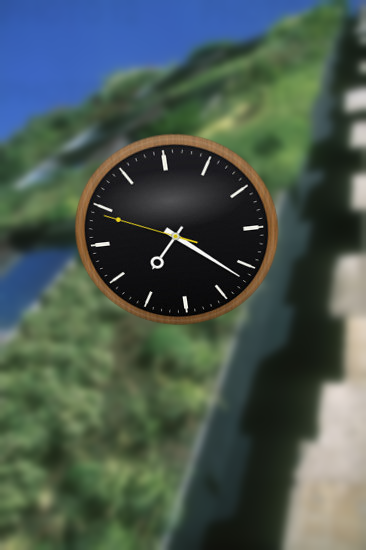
7h21m49s
